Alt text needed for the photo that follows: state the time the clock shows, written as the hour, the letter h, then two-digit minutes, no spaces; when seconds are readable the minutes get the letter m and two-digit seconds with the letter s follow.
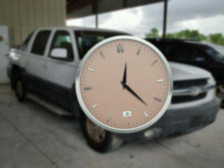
12h23
